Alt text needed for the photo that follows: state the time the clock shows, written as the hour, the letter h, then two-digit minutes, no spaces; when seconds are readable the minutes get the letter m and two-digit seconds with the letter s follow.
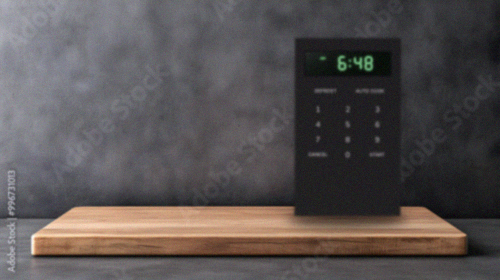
6h48
